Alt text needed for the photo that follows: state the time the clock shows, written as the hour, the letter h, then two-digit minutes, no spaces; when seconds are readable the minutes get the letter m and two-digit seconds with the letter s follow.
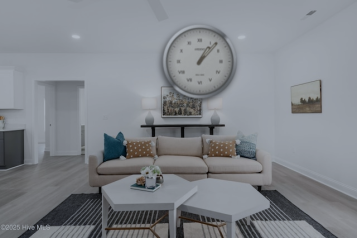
1h07
